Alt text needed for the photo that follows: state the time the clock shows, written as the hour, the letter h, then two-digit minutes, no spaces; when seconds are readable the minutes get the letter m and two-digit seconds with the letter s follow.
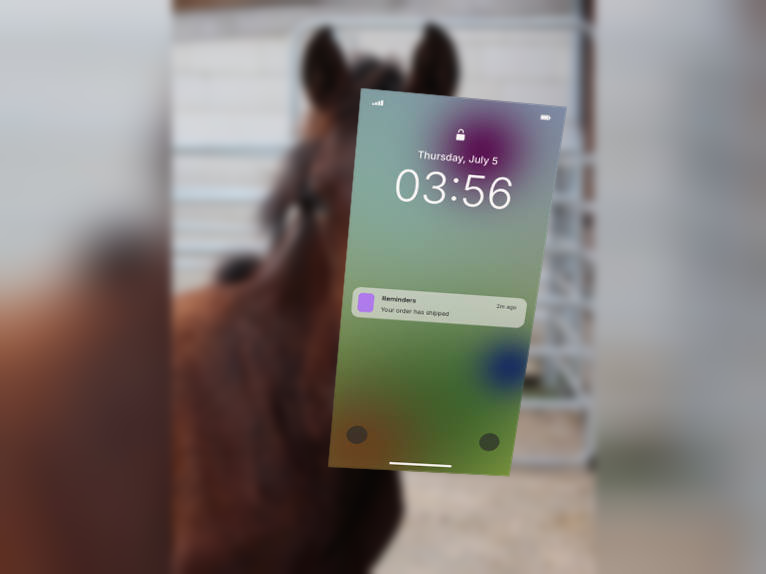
3h56
